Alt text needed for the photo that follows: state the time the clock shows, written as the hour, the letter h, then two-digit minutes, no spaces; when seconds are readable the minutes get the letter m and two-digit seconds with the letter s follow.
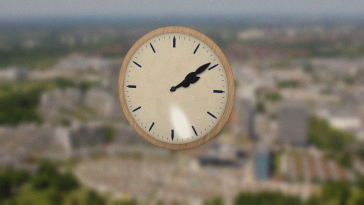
2h09
